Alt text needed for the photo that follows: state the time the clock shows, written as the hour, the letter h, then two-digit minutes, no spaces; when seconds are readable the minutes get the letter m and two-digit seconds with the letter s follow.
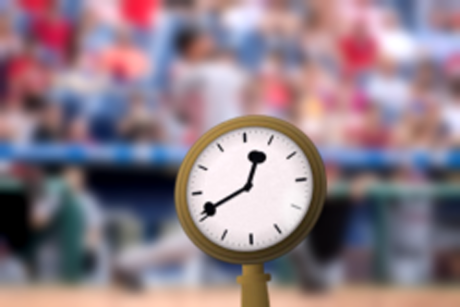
12h41
